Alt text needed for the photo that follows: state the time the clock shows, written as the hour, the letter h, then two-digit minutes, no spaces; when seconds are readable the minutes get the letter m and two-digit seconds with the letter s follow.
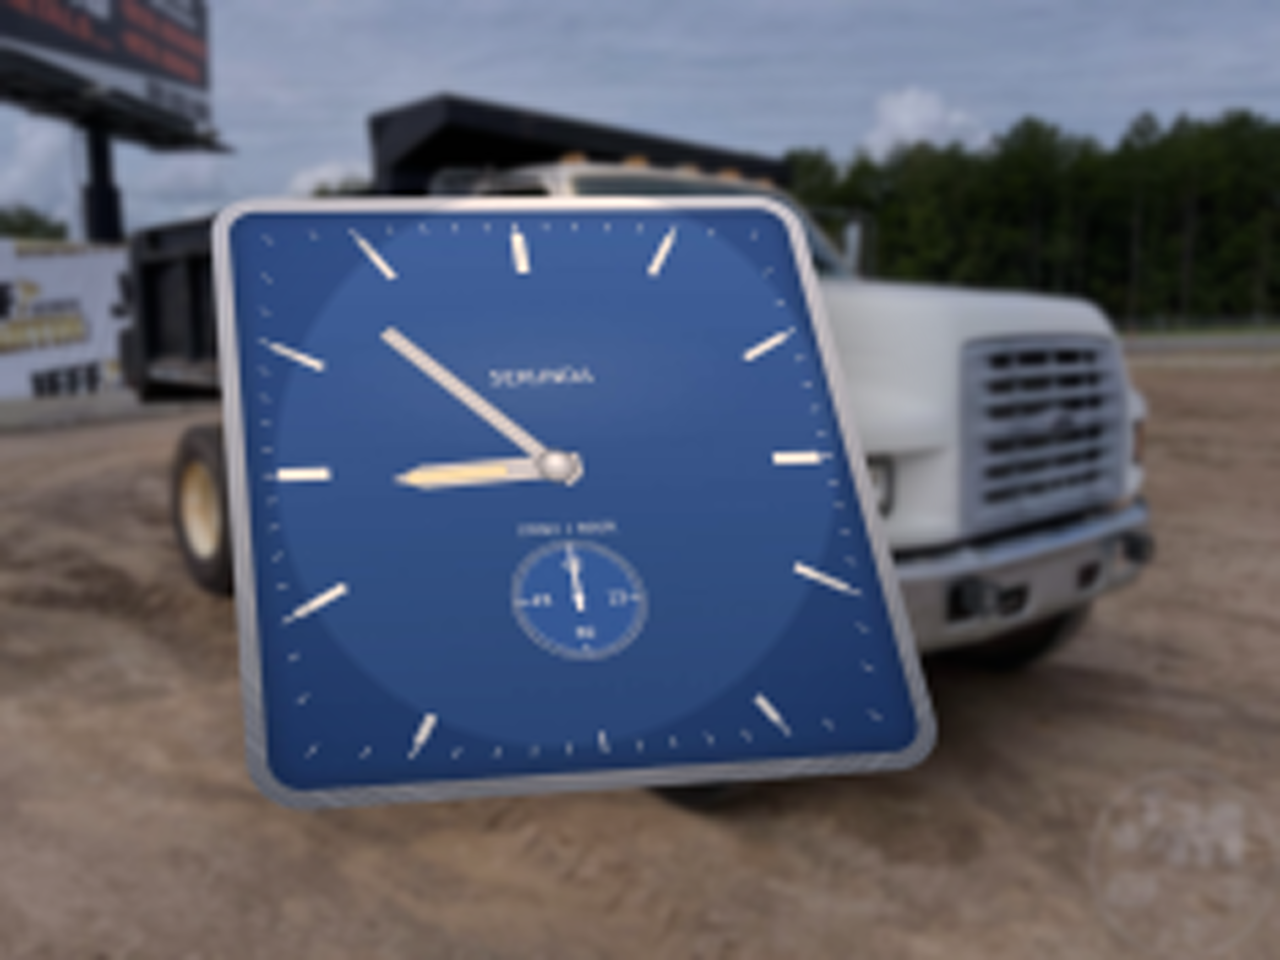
8h53
